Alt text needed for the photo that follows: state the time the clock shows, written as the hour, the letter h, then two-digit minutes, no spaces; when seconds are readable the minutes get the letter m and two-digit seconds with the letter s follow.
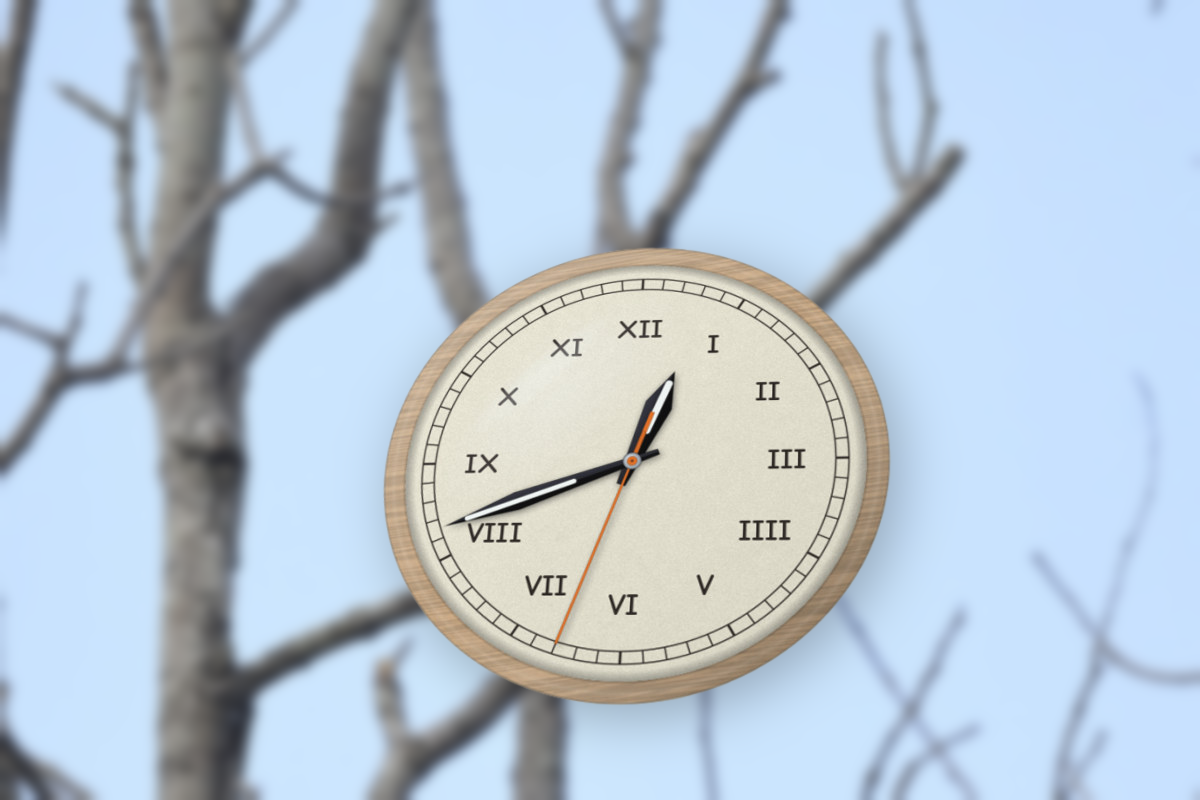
12h41m33s
